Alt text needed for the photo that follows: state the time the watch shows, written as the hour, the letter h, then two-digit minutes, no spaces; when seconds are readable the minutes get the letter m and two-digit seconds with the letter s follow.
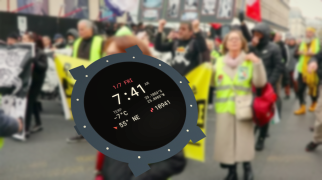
7h41
